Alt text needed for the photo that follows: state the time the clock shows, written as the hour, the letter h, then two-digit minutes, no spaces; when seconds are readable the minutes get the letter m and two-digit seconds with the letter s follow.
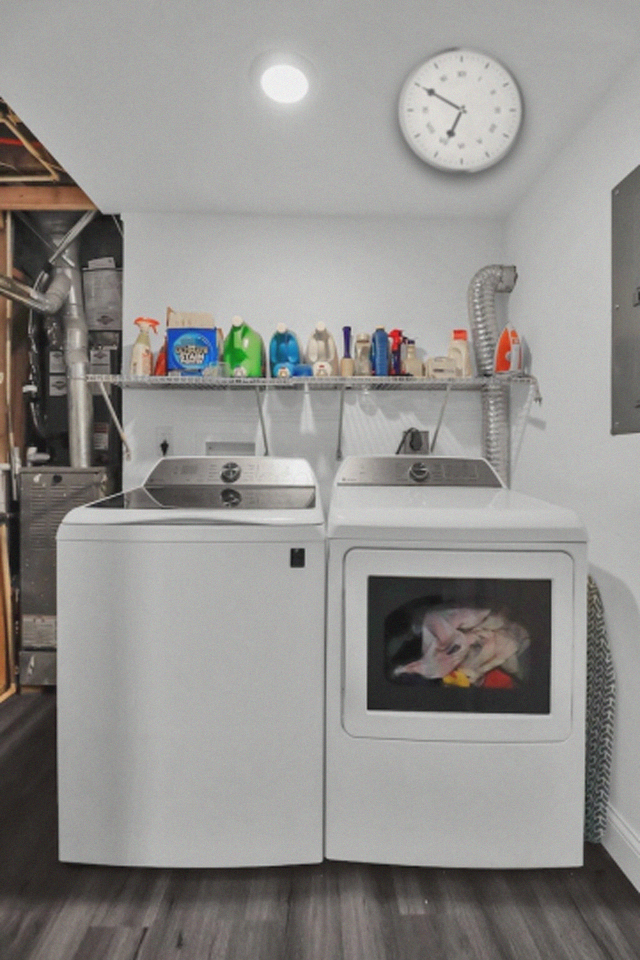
6h50
